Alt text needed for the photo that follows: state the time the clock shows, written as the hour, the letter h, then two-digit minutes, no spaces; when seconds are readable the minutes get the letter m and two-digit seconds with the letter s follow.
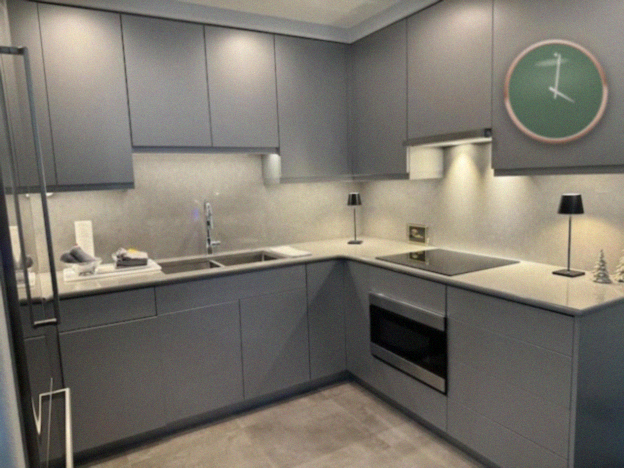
4h01
